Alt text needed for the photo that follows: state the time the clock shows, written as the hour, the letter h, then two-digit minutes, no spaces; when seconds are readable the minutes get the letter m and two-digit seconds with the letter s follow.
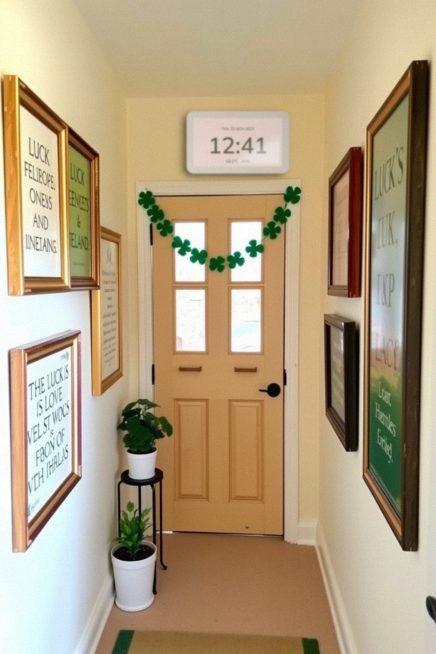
12h41
